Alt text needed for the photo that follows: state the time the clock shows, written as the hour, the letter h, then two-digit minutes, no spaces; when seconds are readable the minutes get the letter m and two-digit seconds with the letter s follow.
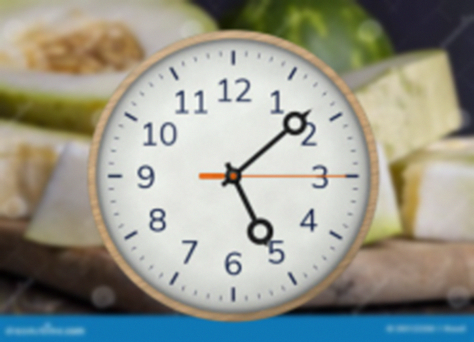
5h08m15s
